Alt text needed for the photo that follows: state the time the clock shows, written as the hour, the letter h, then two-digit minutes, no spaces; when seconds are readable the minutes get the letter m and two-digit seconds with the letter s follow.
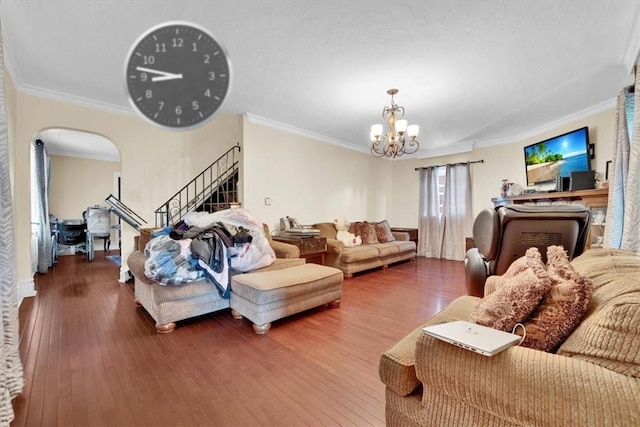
8h47
